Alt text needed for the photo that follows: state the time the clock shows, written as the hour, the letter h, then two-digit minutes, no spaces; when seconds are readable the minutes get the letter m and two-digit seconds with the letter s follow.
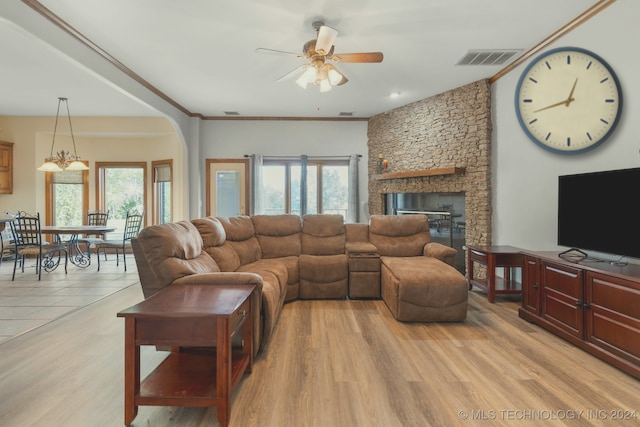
12h42
